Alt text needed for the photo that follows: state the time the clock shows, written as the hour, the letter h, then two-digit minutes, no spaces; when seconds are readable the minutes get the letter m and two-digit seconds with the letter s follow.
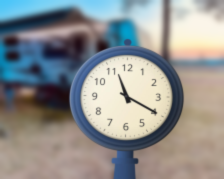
11h20
